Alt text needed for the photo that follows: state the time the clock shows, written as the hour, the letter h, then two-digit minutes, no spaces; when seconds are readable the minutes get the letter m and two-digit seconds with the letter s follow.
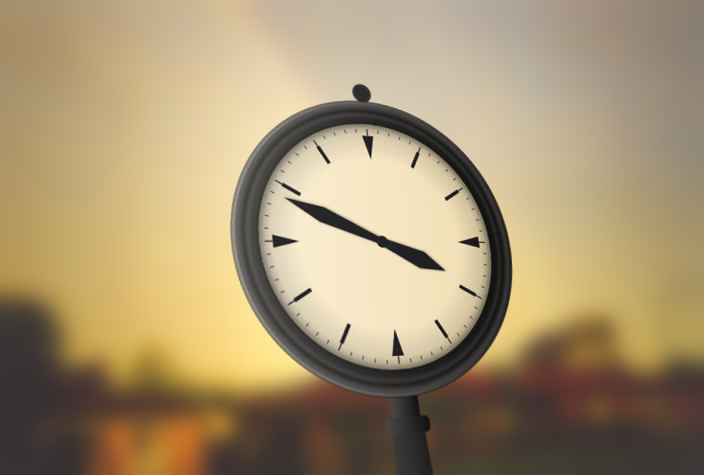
3h49
